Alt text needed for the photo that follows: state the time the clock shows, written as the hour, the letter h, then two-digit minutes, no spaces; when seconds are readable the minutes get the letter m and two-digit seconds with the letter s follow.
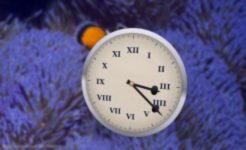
3h22
